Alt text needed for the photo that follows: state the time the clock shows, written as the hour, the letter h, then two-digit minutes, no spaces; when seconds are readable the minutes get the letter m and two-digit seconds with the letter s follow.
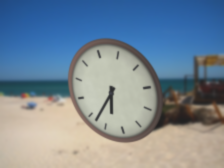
6h38
